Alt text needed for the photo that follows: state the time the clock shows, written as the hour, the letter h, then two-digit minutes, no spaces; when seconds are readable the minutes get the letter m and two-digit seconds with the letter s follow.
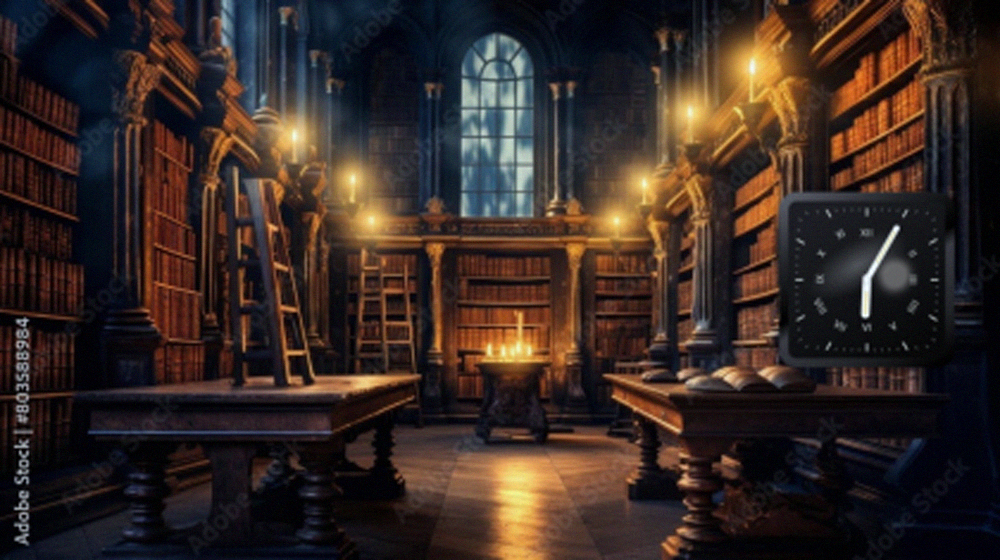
6h05
